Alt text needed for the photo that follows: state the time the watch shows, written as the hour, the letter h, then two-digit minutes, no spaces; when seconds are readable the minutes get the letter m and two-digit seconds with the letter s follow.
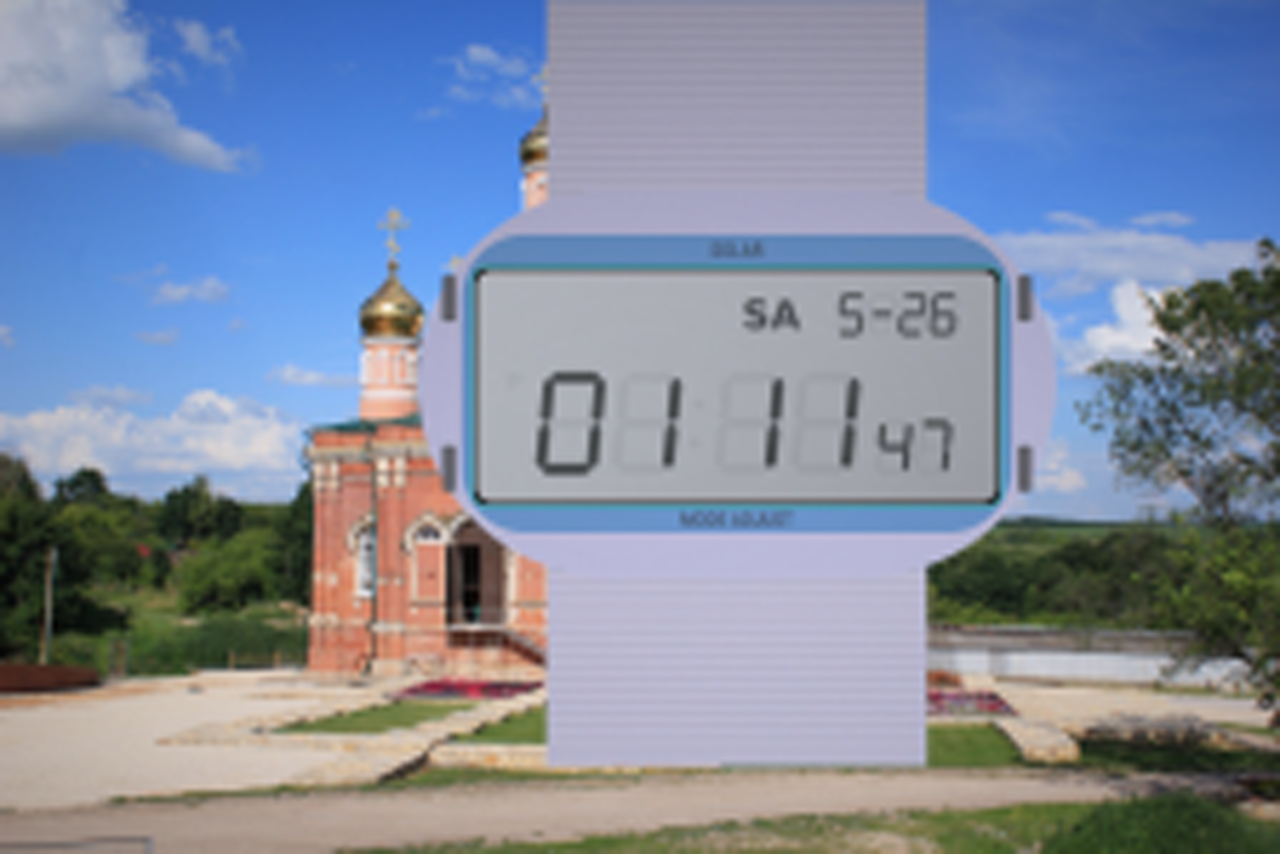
1h11m47s
